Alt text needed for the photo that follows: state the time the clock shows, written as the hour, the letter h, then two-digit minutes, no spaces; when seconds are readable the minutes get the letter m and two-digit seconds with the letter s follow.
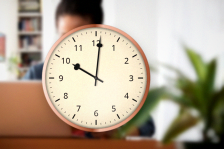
10h01
